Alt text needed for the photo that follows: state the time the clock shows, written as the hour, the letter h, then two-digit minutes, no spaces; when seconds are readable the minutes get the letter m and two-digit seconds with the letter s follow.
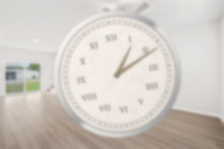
1h11
